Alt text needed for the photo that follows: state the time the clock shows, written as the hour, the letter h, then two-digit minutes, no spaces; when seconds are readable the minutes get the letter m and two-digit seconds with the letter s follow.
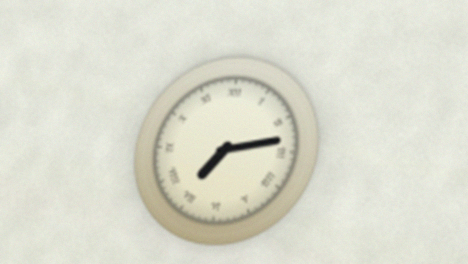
7h13
